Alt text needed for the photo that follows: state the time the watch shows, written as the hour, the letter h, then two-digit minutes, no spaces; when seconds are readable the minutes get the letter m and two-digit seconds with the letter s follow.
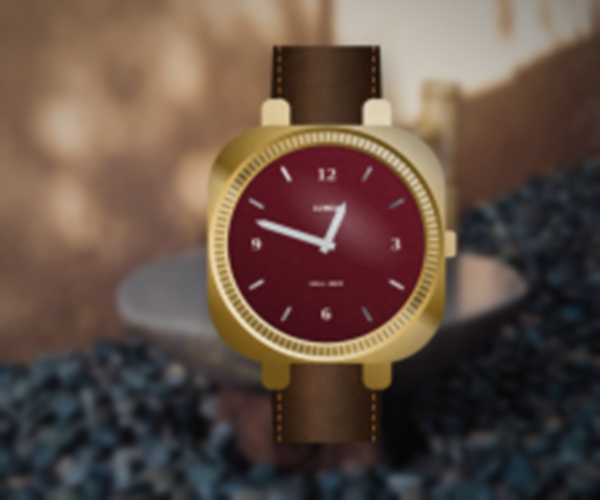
12h48
